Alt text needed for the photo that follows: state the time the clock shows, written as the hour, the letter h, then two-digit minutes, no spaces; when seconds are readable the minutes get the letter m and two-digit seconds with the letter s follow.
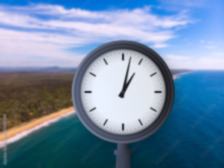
1h02
